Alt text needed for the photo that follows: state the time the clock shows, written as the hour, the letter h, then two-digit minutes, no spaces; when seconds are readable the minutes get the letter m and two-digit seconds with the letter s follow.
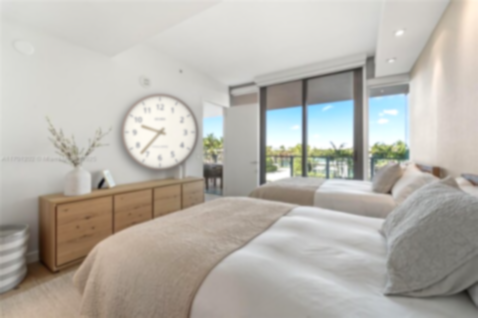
9h37
